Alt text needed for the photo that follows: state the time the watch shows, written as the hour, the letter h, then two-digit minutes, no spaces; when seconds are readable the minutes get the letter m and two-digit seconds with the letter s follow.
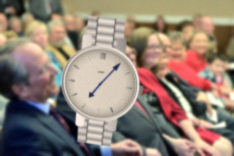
7h06
